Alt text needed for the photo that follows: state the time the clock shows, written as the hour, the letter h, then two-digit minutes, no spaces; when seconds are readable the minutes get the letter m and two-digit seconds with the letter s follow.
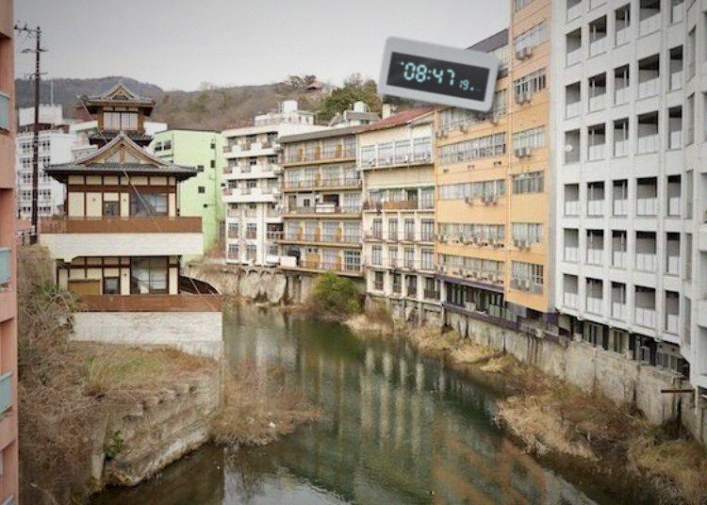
8h47
